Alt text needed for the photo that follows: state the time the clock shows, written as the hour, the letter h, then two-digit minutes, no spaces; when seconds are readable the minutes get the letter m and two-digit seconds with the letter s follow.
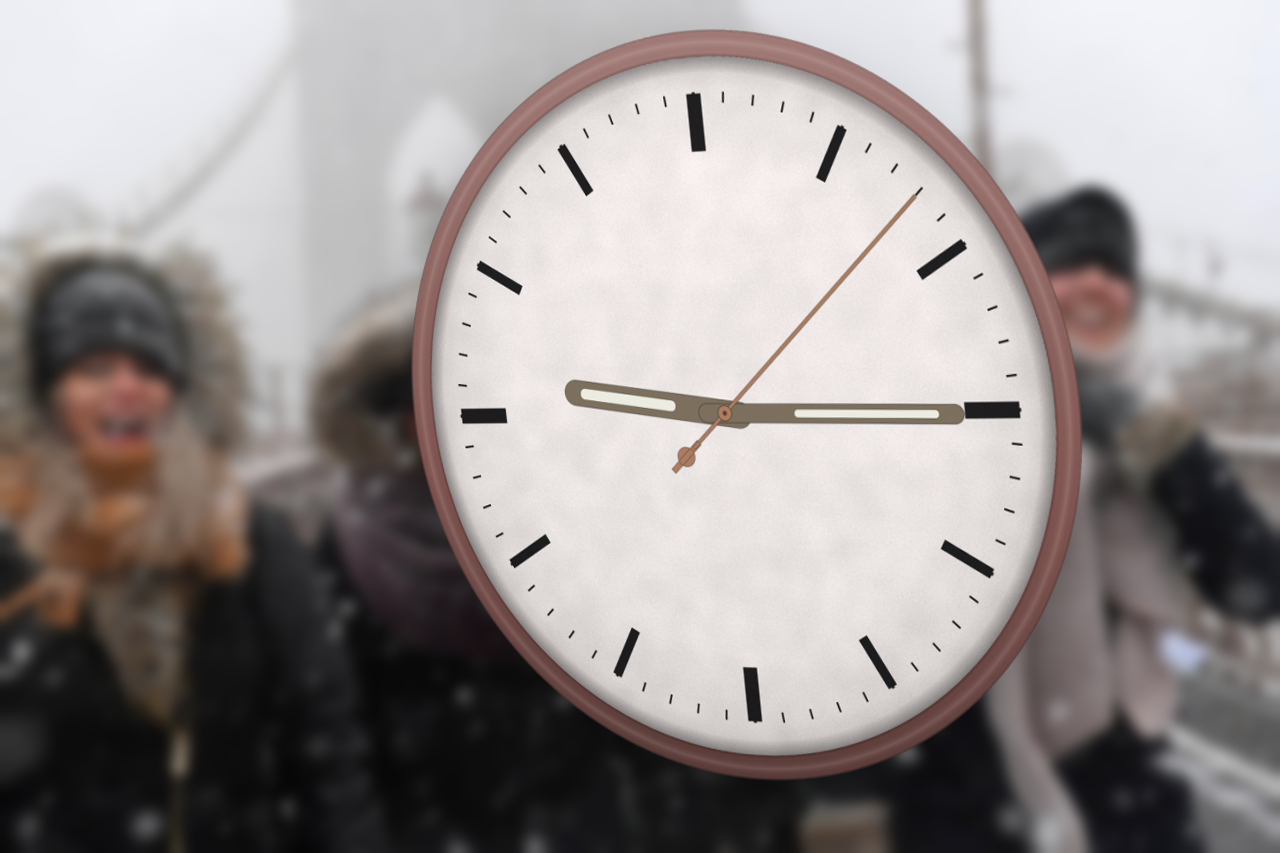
9h15m08s
